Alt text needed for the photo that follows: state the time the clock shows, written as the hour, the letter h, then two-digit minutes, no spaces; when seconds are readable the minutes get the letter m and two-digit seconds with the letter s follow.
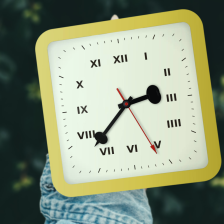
2h37m26s
